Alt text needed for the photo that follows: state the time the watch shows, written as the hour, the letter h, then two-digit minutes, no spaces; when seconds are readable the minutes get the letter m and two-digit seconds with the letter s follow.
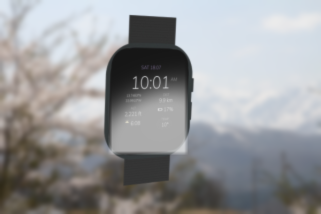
10h01
